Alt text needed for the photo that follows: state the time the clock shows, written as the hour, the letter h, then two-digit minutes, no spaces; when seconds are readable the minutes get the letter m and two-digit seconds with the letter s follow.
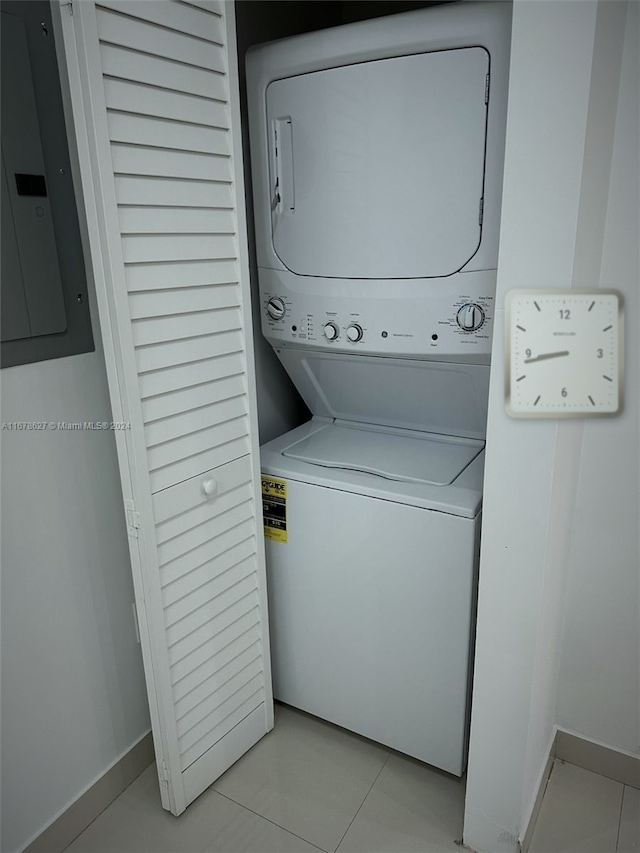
8h43
